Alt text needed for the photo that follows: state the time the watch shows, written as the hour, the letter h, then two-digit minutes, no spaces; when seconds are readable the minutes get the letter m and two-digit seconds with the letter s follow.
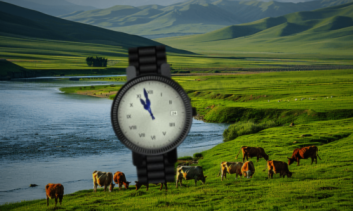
10h58
